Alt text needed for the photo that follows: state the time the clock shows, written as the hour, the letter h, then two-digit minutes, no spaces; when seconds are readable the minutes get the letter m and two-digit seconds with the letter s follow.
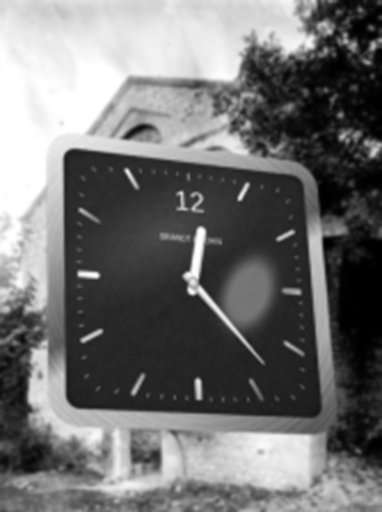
12h23
